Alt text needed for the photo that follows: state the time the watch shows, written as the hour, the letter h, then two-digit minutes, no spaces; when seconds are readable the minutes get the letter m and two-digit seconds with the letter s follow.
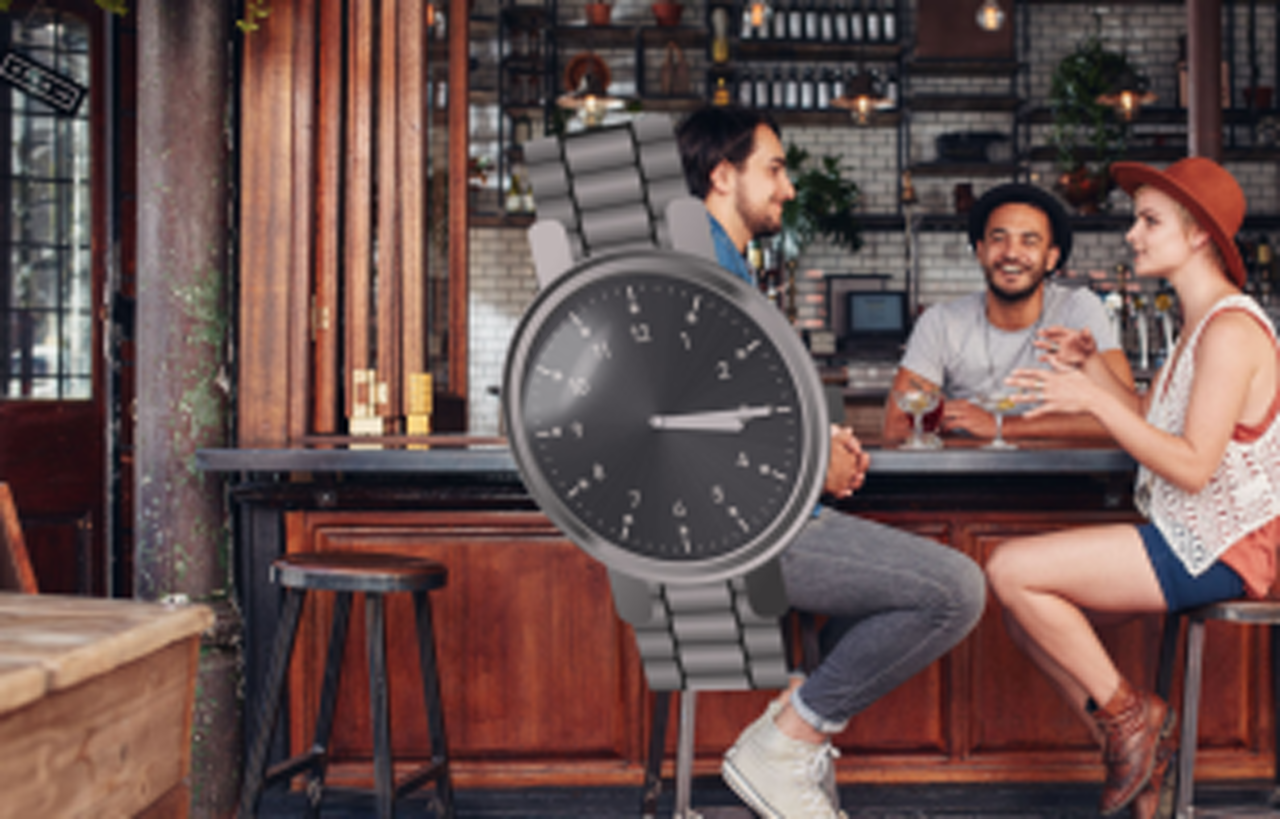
3h15
